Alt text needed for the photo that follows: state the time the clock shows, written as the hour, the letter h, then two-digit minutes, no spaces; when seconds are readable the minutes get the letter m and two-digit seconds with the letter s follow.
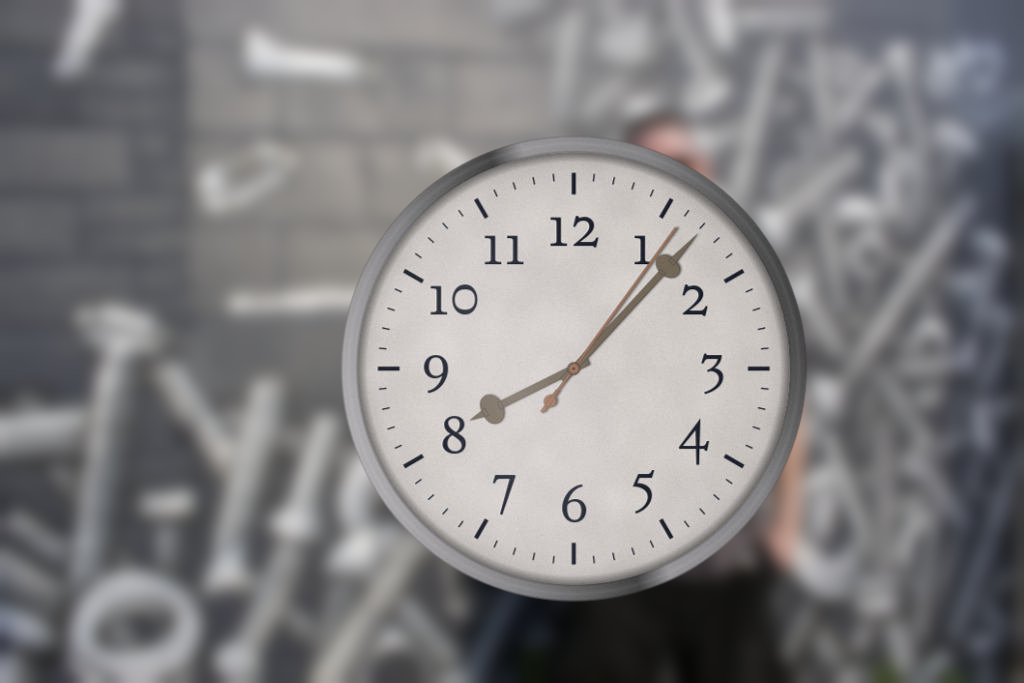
8h07m06s
